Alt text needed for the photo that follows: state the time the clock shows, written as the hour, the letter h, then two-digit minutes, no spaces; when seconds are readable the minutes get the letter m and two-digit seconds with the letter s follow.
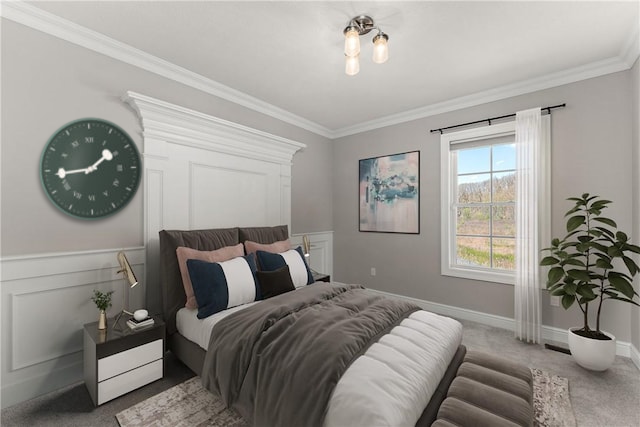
1h44
